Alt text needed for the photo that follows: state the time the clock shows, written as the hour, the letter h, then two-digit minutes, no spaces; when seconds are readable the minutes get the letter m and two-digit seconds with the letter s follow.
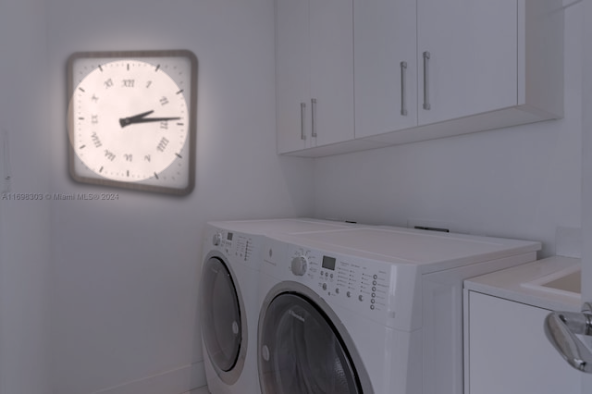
2h14
